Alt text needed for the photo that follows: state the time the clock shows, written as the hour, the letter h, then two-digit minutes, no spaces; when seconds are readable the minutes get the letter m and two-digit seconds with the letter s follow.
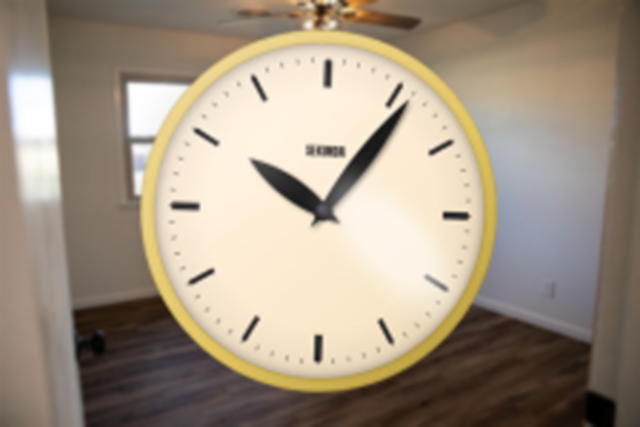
10h06
